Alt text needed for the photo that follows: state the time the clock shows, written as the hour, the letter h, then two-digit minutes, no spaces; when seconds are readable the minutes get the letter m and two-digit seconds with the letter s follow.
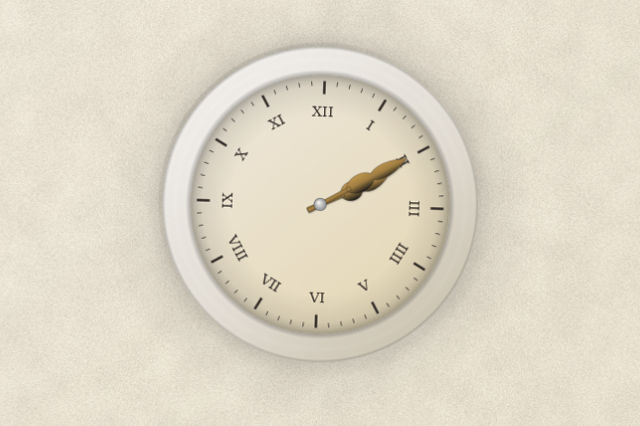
2h10
